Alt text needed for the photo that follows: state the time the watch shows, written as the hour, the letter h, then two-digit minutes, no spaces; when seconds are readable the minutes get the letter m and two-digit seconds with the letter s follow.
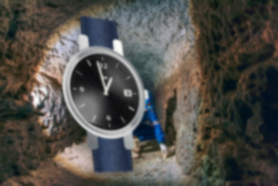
12h58
